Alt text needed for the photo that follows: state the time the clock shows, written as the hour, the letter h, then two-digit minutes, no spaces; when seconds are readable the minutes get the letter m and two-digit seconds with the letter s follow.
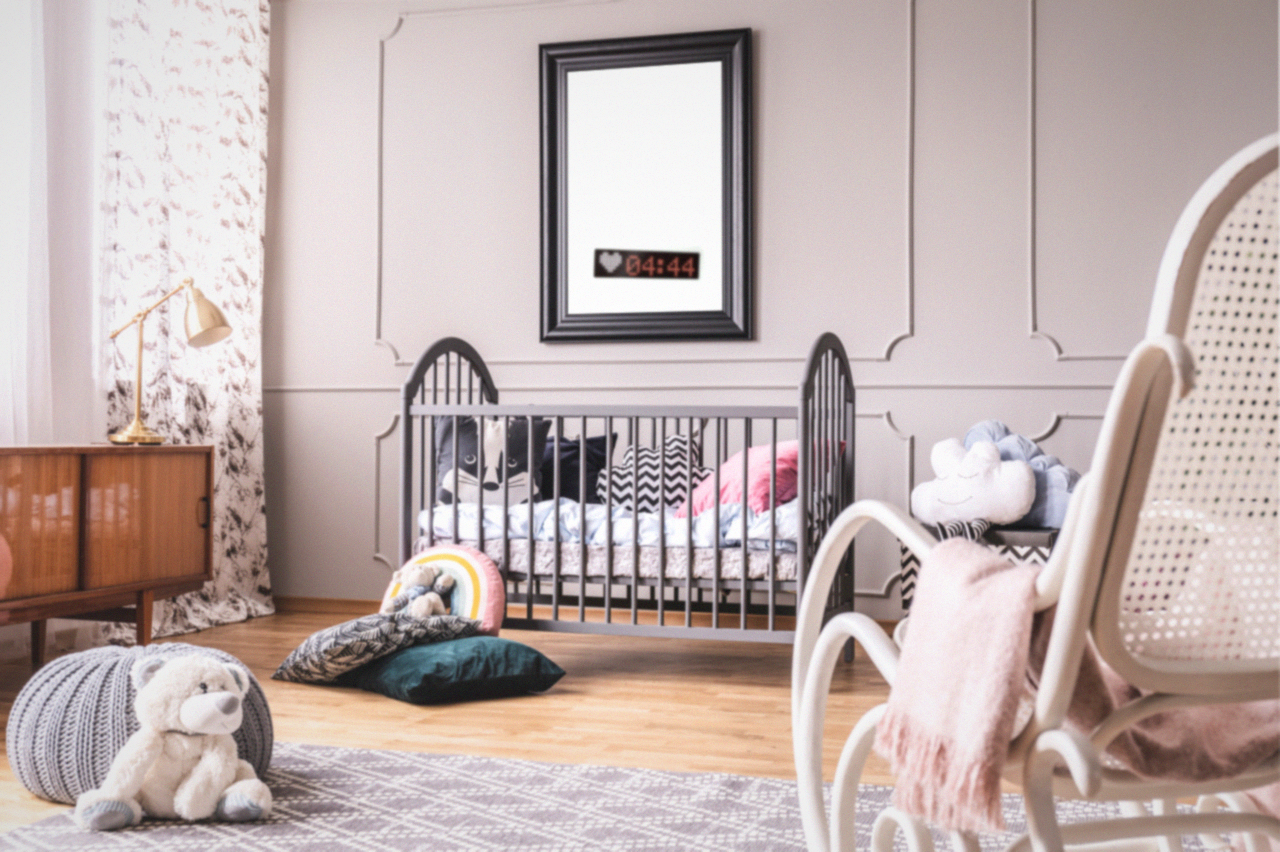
4h44
